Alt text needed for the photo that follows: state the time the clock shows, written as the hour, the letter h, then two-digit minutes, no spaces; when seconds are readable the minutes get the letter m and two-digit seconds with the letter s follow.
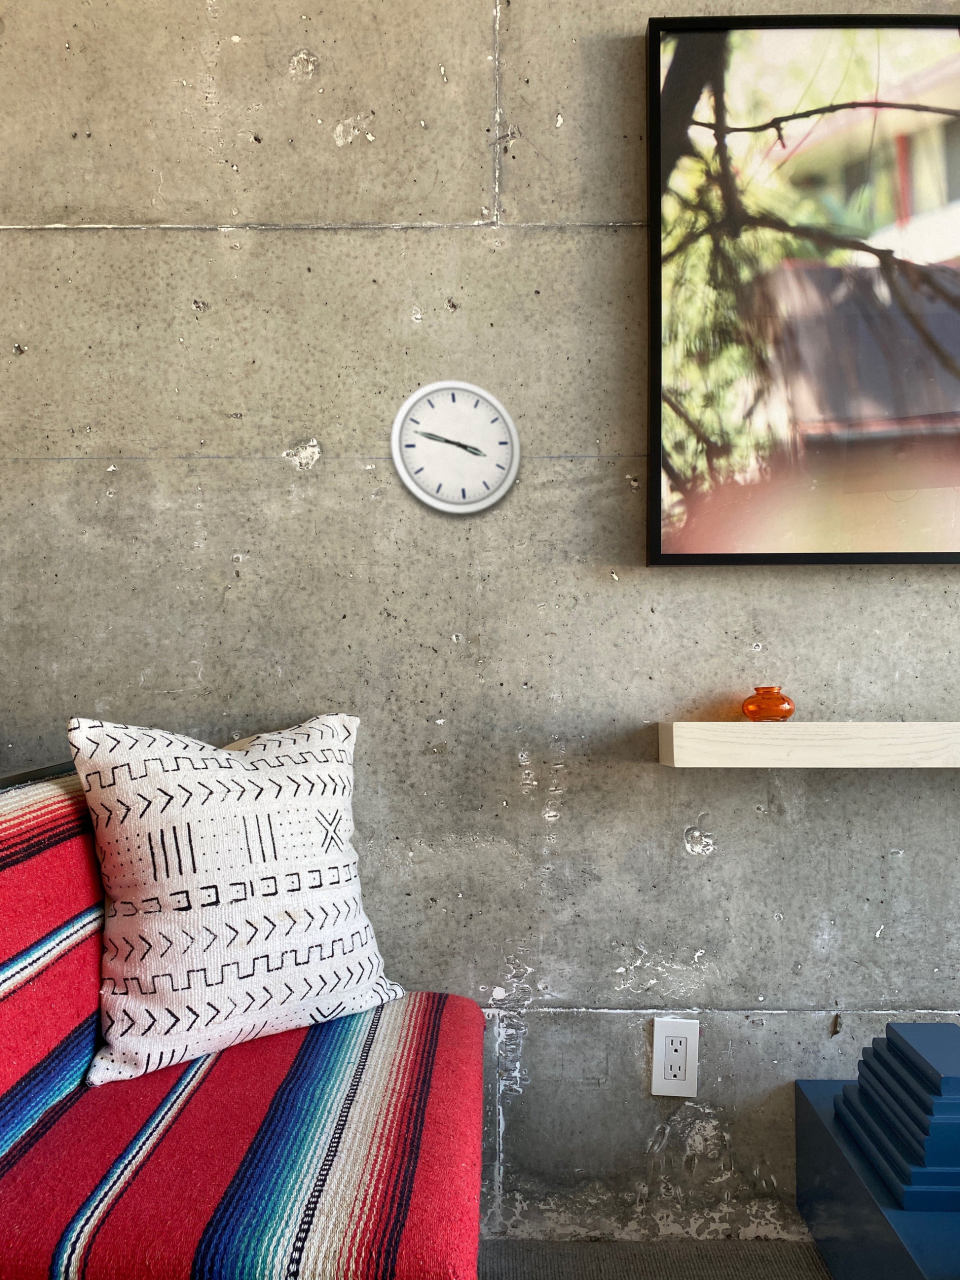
3h48
